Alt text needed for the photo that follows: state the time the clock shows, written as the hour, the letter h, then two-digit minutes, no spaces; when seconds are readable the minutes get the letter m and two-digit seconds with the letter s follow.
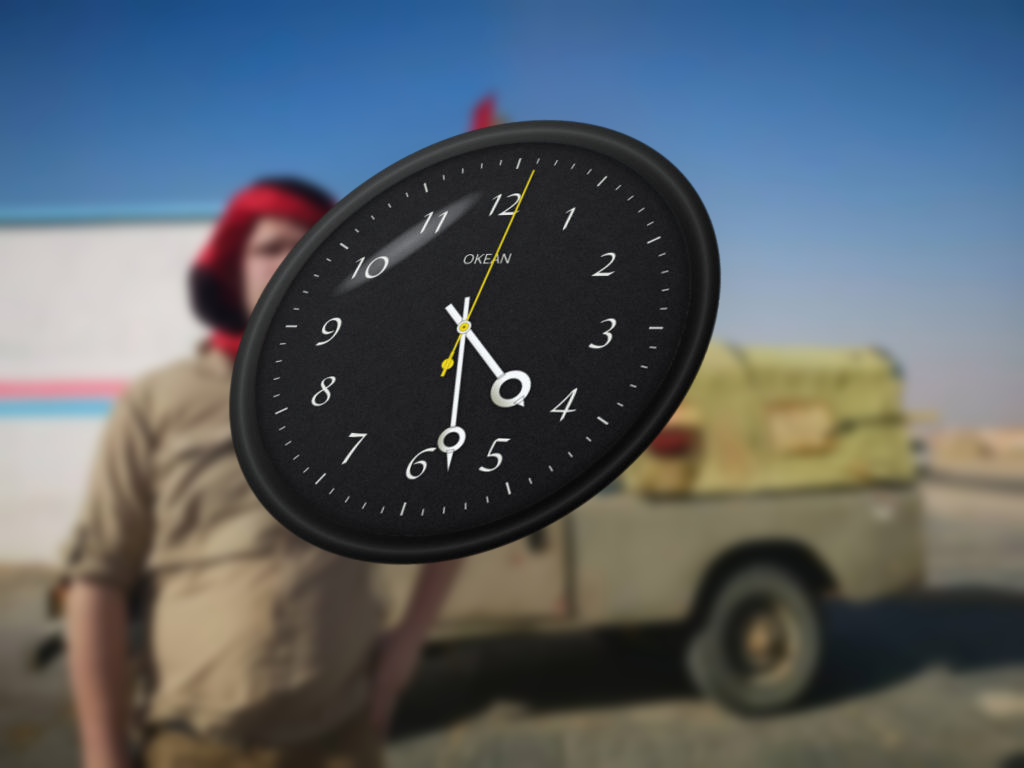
4h28m01s
